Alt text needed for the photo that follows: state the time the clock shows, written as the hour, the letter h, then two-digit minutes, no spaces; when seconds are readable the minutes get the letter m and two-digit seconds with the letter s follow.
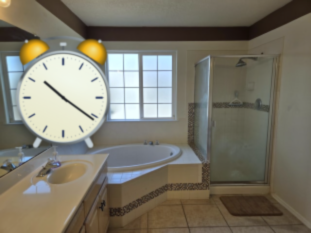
10h21
